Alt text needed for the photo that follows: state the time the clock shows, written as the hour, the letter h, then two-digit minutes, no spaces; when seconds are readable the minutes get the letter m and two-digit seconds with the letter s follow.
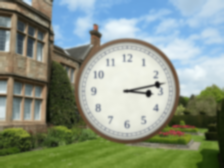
3h13
